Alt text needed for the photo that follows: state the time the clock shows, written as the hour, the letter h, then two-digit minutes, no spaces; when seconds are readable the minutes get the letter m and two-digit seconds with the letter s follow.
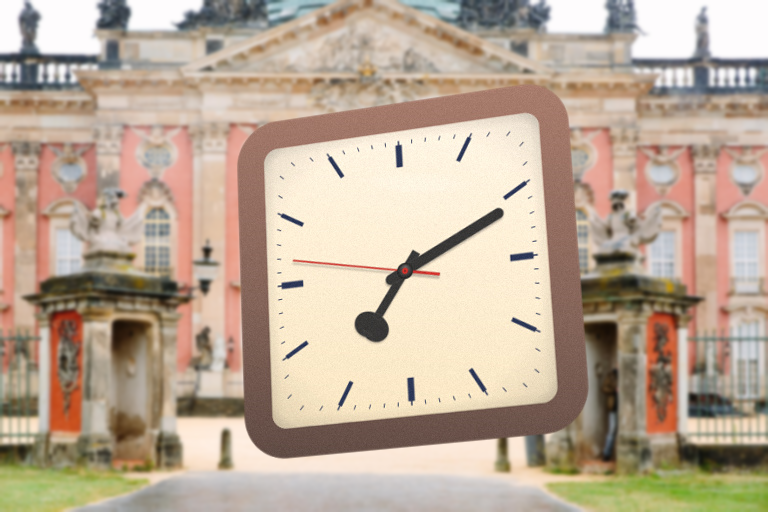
7h10m47s
